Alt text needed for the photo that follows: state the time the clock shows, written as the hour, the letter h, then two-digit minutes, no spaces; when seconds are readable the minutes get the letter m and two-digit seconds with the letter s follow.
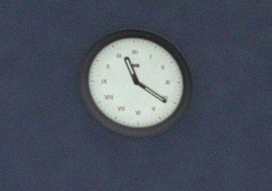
11h21
